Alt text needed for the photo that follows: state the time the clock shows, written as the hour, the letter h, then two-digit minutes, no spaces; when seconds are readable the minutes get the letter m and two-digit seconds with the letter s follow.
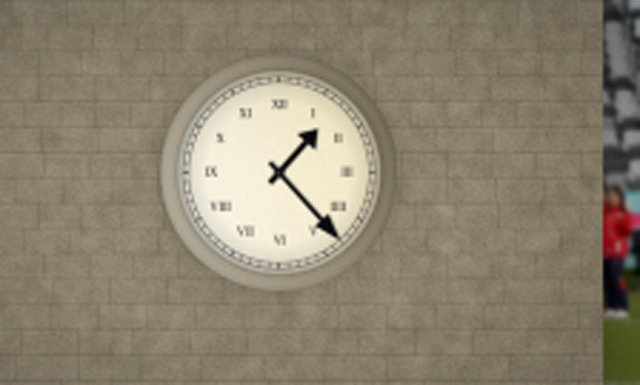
1h23
